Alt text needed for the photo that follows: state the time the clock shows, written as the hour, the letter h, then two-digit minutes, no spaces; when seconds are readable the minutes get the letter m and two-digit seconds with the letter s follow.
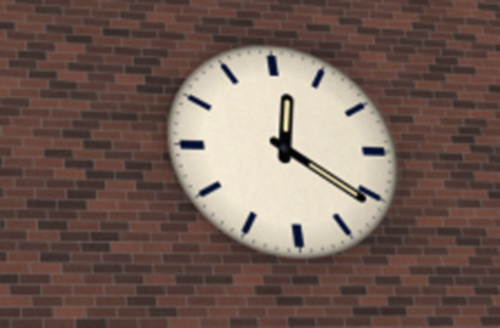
12h21
